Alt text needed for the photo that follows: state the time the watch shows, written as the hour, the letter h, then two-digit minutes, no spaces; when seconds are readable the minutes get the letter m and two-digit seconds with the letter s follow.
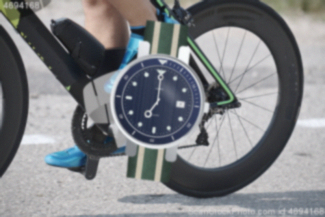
7h00
